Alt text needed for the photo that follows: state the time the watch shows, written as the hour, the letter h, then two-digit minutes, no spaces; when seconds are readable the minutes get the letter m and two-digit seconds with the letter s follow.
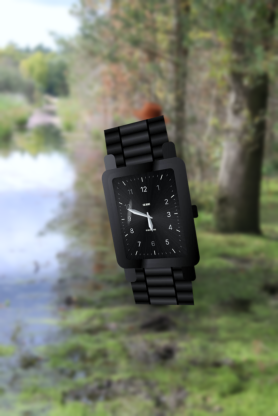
5h49
